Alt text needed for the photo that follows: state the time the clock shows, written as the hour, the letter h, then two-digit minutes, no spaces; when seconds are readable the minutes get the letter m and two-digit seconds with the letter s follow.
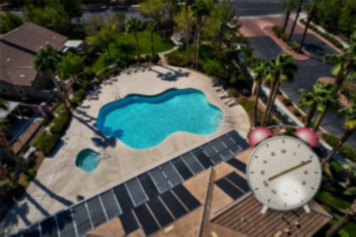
8h11
